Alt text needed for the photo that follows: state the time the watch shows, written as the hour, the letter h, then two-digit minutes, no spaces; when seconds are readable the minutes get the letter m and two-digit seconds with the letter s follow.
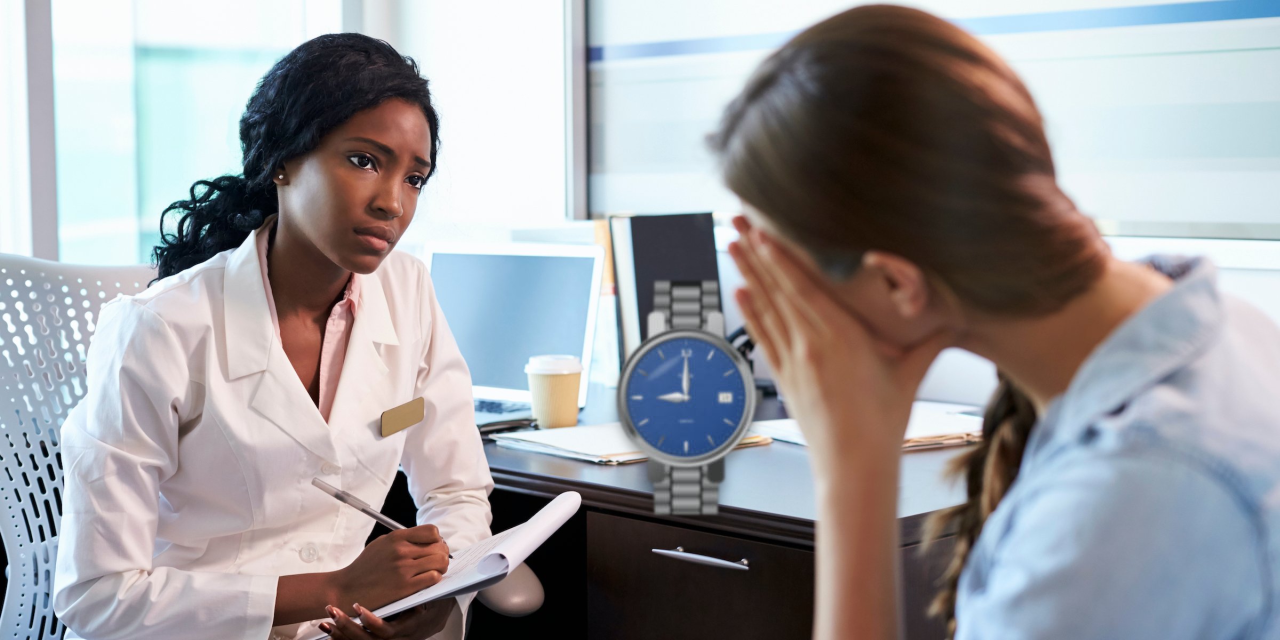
9h00
